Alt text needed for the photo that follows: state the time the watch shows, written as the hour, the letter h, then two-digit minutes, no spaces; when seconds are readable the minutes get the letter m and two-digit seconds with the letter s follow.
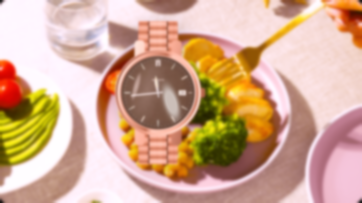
11h44
